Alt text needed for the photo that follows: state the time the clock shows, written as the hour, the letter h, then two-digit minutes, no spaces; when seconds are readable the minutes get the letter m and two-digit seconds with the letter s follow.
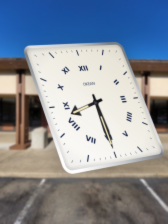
8h30
